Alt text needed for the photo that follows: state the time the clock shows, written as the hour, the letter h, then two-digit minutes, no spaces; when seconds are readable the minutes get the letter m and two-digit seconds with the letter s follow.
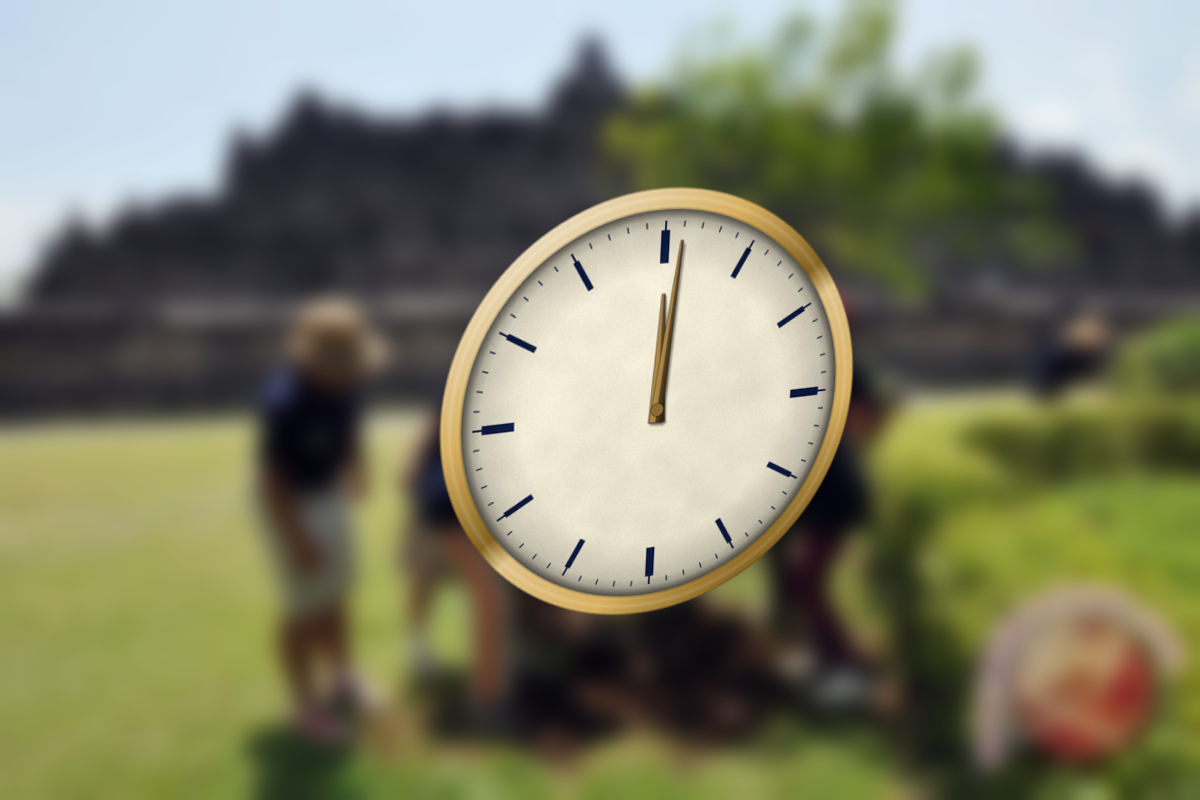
12h01
